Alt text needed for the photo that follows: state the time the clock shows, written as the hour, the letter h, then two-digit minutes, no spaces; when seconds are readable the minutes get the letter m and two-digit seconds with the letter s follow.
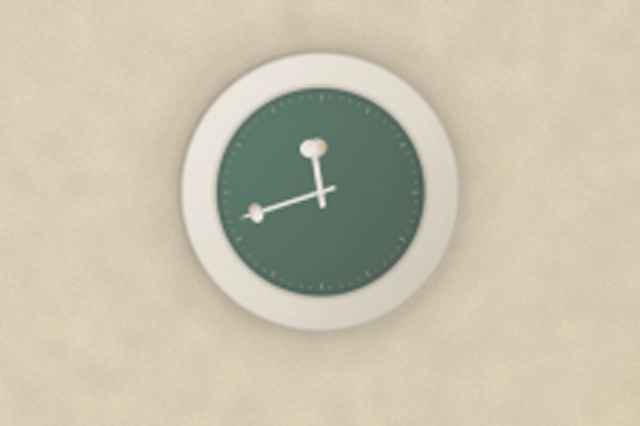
11h42
